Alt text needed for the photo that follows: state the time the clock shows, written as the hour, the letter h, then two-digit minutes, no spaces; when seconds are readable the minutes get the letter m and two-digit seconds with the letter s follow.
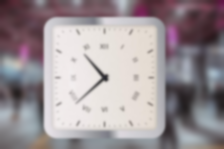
10h38
